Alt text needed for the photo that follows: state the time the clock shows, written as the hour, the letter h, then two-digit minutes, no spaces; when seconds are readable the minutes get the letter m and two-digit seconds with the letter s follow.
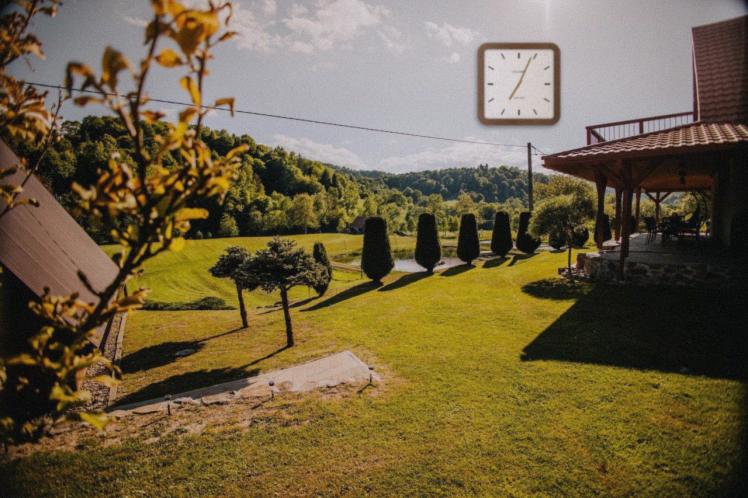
7h04
